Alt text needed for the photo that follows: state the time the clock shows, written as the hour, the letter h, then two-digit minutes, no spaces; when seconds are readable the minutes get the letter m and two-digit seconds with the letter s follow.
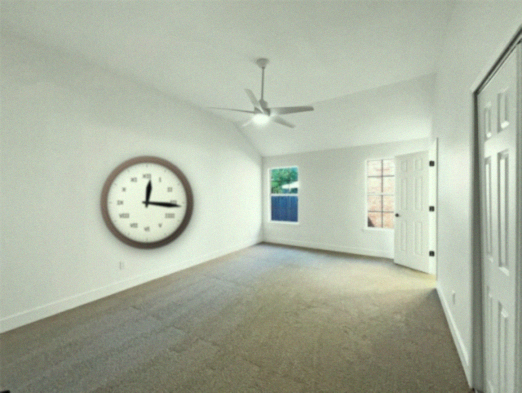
12h16
